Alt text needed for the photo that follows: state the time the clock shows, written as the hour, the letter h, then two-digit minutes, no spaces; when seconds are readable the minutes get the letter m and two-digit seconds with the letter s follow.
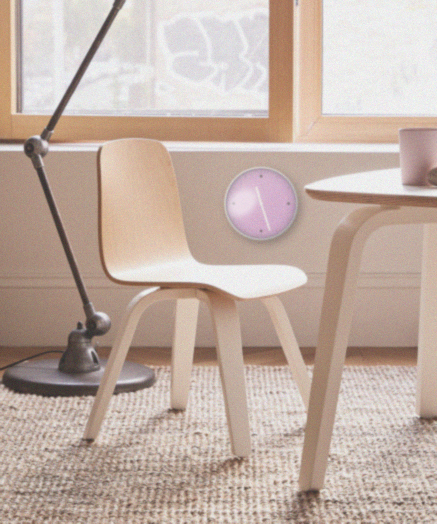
11h27
